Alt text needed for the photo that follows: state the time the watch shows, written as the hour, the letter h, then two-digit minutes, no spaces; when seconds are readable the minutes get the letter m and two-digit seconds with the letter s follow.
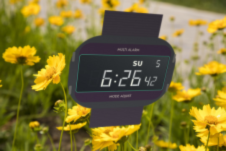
6h26m42s
